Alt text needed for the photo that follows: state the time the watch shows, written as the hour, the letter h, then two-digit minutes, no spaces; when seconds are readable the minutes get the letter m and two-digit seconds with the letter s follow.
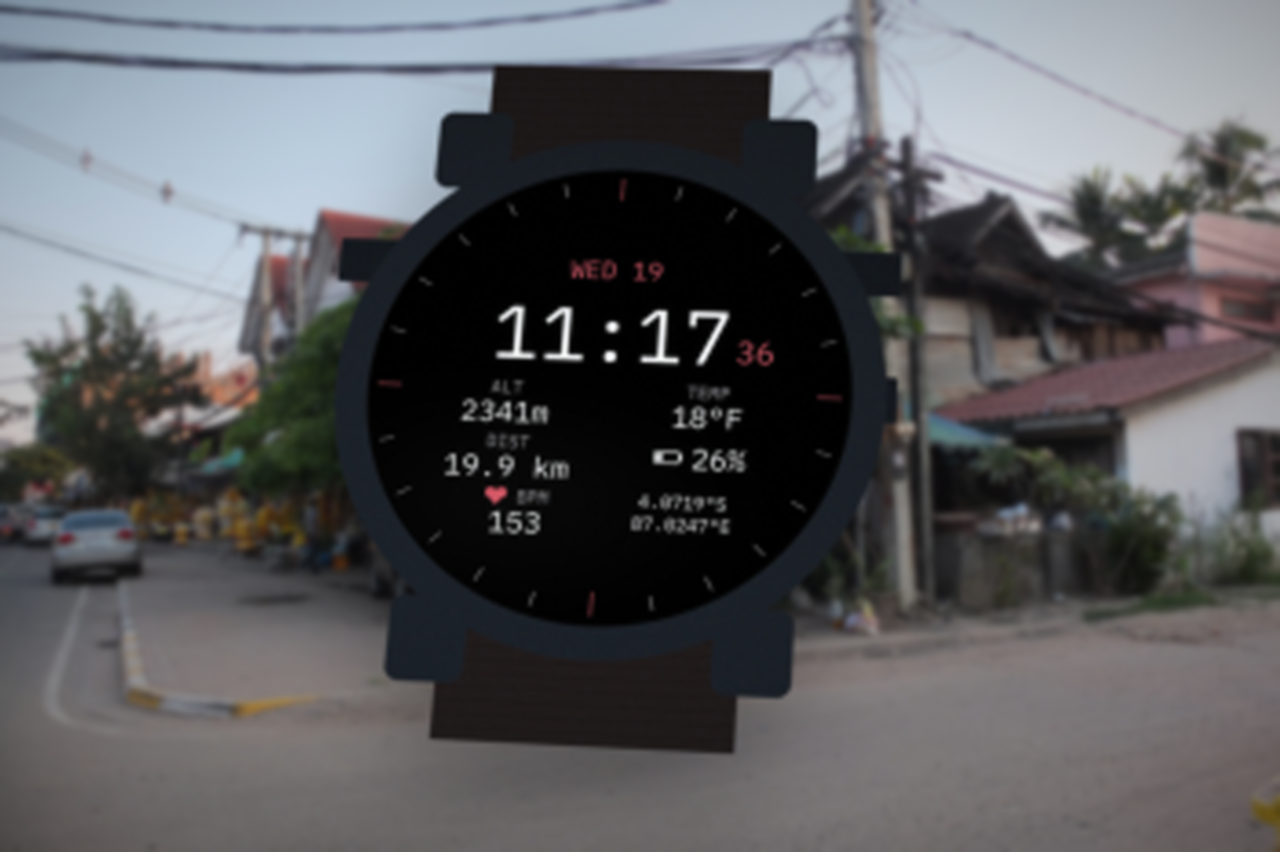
11h17m36s
